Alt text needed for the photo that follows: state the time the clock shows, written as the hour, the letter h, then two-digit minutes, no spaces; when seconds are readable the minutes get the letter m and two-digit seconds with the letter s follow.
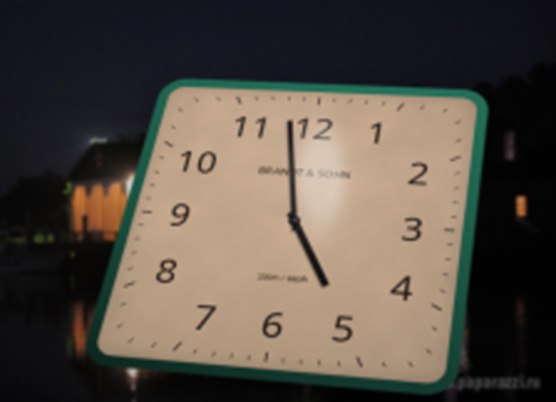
4h58
